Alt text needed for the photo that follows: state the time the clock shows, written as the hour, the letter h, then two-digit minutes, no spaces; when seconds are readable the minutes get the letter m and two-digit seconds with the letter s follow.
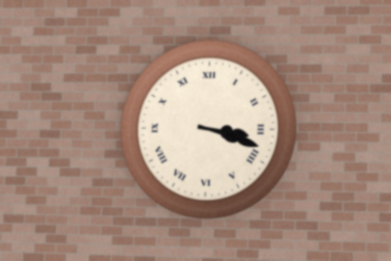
3h18
